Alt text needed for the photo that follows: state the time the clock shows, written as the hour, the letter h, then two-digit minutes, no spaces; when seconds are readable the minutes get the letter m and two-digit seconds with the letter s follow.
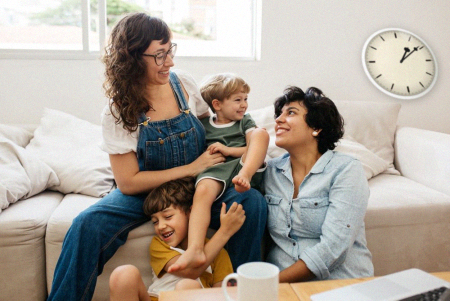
1h09
